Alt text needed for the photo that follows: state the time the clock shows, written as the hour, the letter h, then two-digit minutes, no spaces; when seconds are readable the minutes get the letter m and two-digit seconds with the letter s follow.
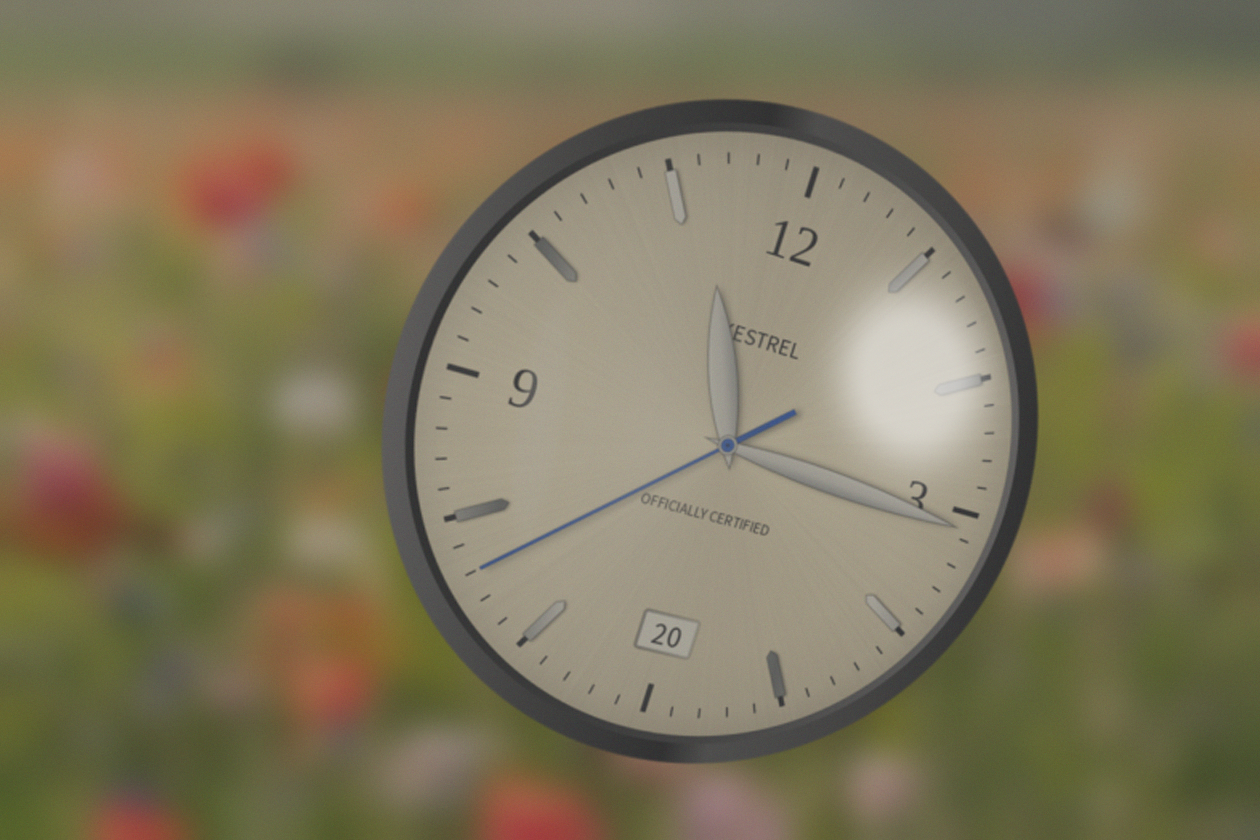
11h15m38s
